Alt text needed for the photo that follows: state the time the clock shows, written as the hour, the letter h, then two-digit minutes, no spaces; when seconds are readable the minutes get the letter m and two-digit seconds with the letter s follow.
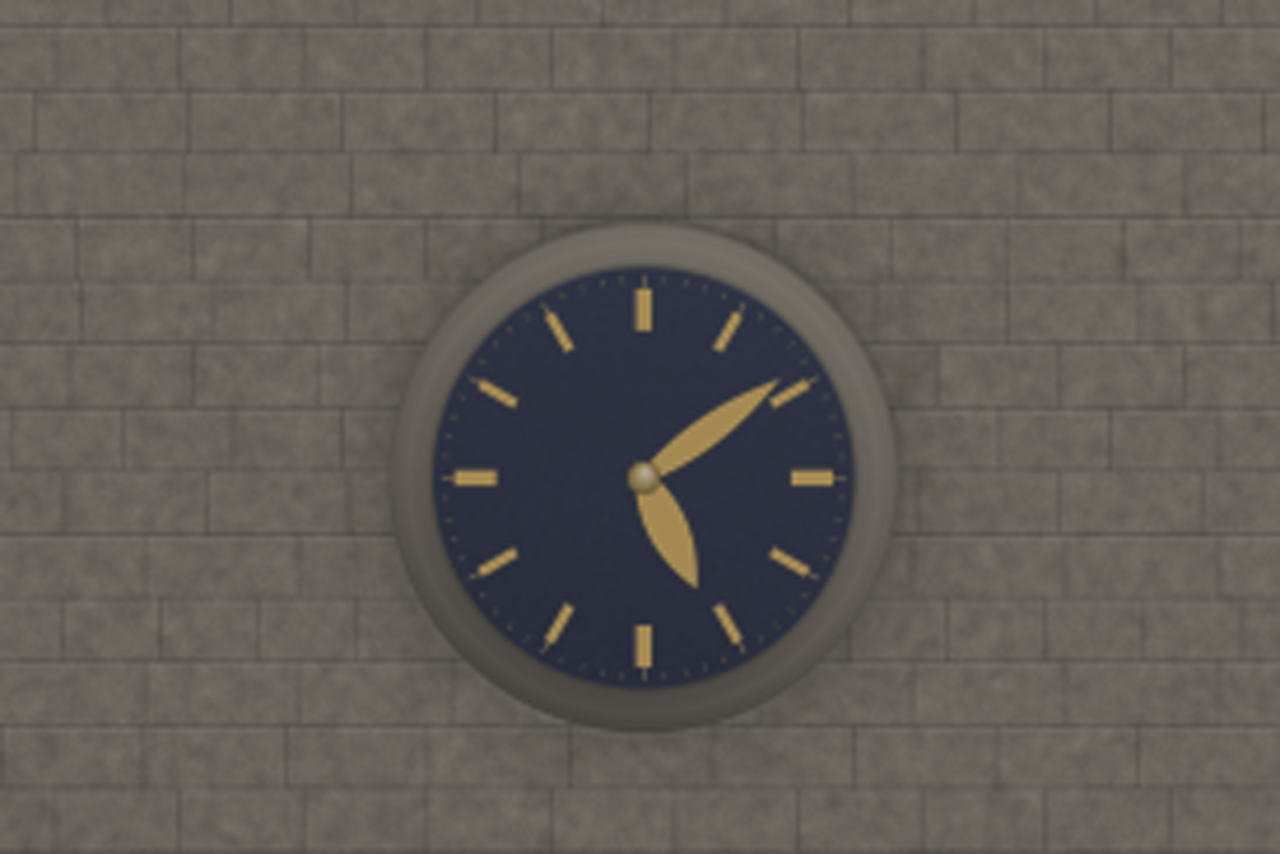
5h09
